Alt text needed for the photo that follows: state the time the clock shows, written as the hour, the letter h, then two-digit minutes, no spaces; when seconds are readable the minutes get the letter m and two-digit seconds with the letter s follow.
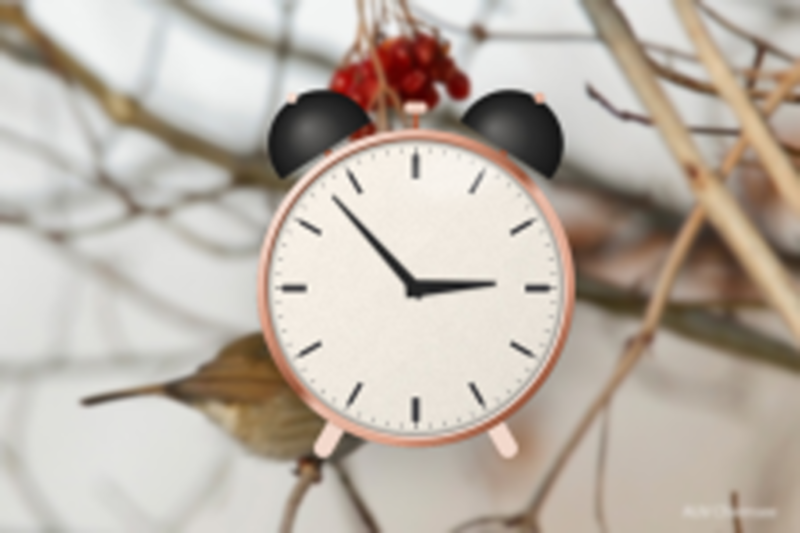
2h53
